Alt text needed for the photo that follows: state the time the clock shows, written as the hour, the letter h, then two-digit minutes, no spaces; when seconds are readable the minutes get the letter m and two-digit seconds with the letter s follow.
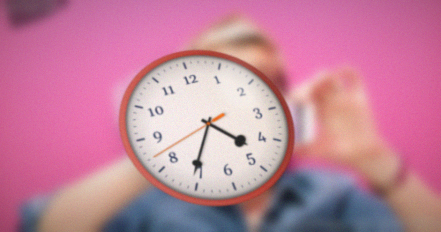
4h35m42s
